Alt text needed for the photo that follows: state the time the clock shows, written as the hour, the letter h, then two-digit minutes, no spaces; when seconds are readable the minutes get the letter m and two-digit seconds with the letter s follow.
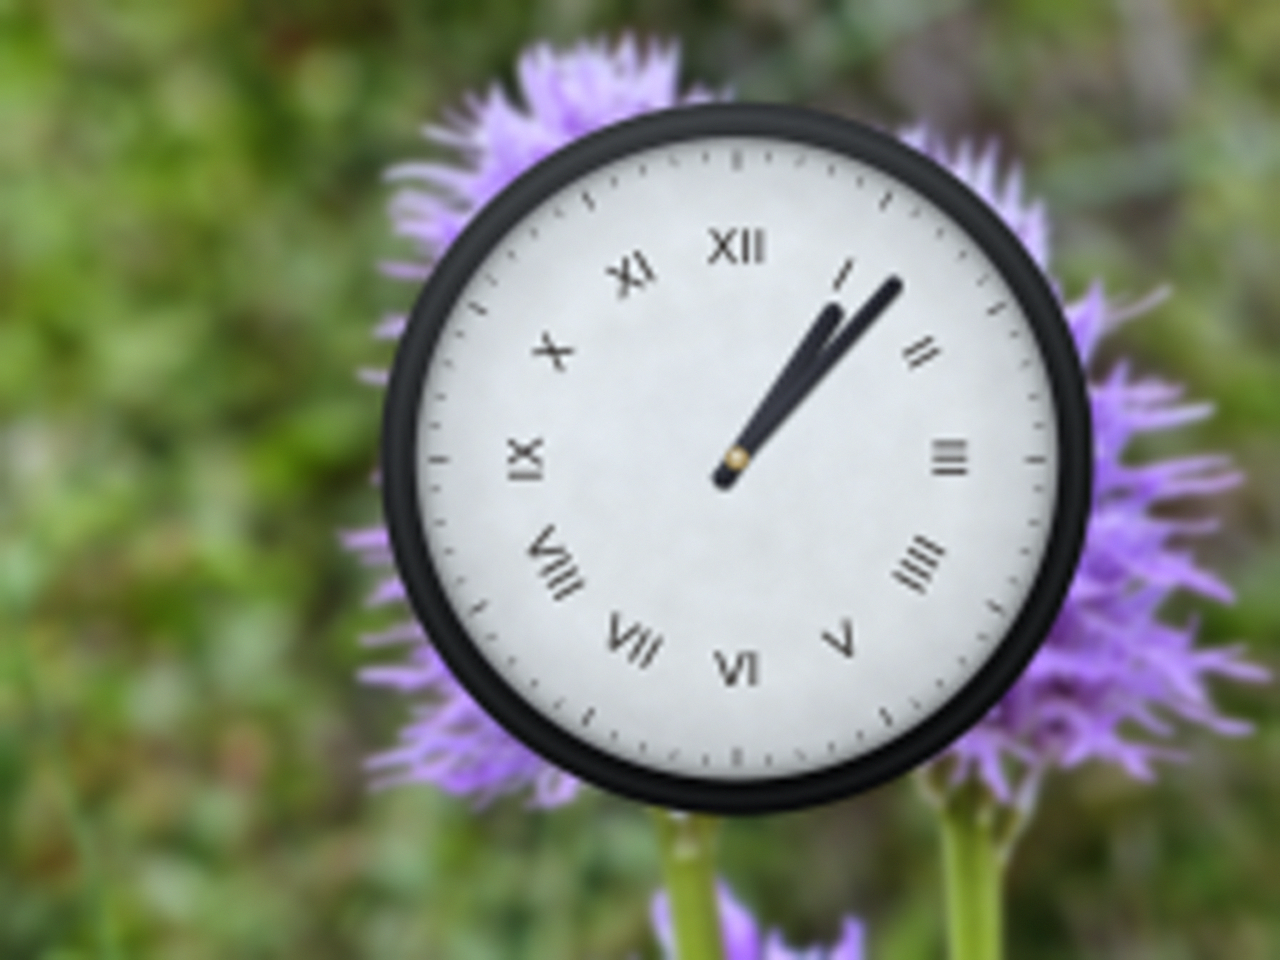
1h07
